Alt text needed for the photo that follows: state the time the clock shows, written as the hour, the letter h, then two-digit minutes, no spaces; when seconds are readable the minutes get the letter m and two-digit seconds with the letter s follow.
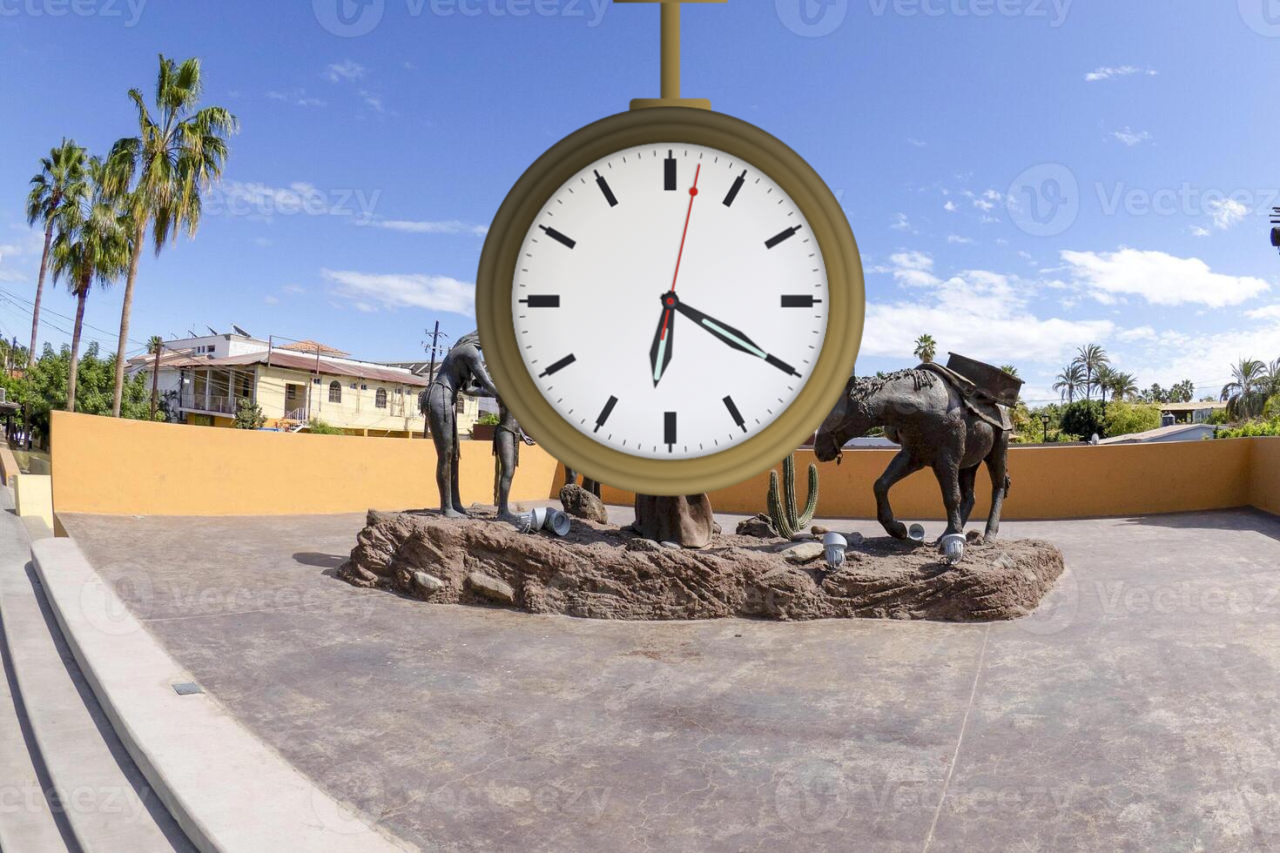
6h20m02s
